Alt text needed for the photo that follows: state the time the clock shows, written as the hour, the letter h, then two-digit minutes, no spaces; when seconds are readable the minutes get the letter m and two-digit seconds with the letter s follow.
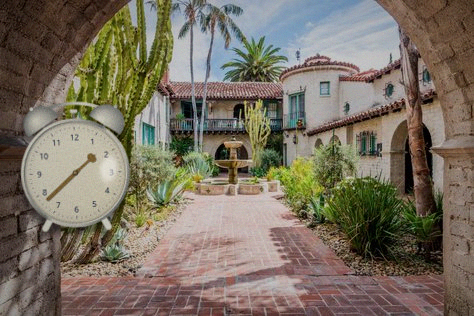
1h38
